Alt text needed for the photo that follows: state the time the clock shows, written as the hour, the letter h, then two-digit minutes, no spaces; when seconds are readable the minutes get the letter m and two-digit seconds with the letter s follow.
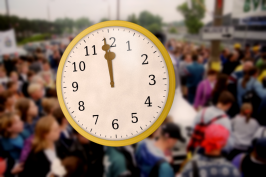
11h59
